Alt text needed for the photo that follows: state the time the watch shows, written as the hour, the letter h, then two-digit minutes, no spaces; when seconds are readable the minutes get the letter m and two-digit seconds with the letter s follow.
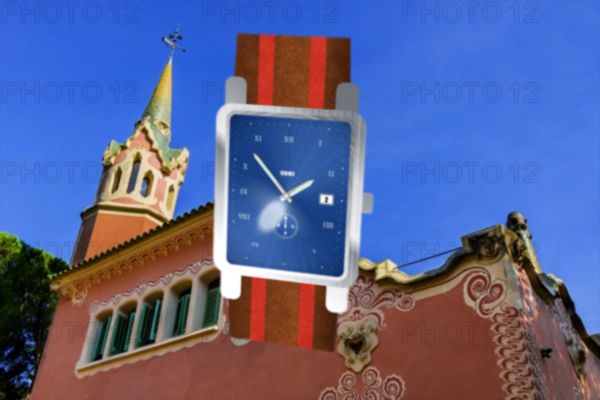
1h53
